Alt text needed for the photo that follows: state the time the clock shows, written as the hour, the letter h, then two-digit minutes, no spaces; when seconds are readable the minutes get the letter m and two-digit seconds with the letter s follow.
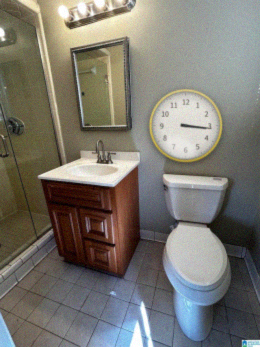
3h16
